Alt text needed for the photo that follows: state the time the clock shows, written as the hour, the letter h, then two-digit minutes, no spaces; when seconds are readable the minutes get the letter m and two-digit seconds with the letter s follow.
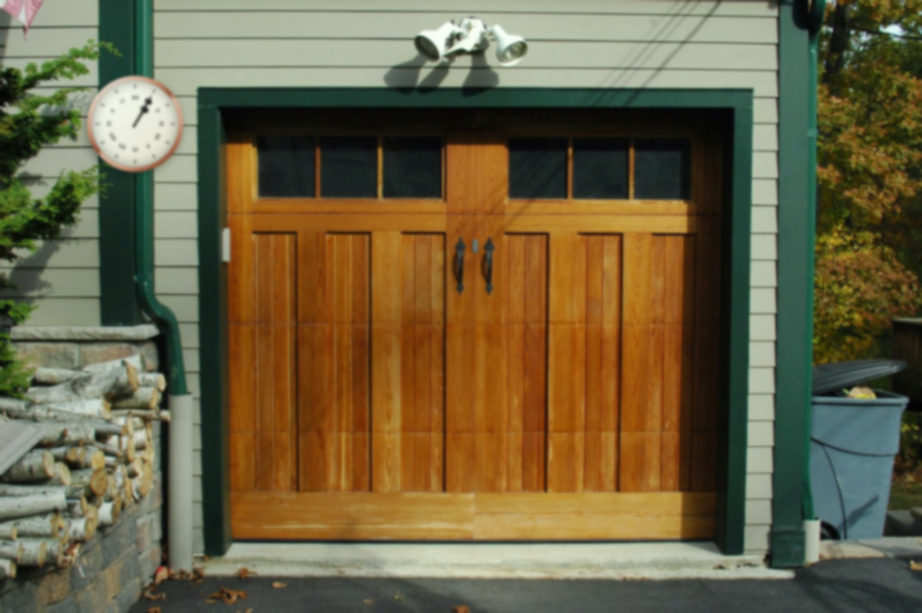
1h05
